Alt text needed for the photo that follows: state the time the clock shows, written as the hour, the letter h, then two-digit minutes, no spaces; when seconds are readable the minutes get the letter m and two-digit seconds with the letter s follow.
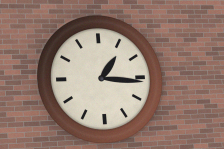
1h16
